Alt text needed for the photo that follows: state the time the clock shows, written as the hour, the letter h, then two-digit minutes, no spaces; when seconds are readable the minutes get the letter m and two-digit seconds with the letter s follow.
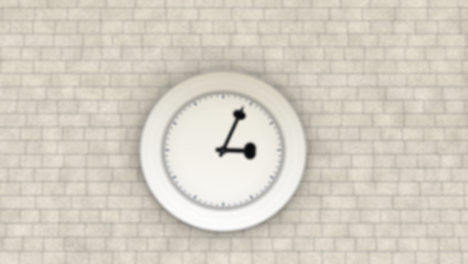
3h04
